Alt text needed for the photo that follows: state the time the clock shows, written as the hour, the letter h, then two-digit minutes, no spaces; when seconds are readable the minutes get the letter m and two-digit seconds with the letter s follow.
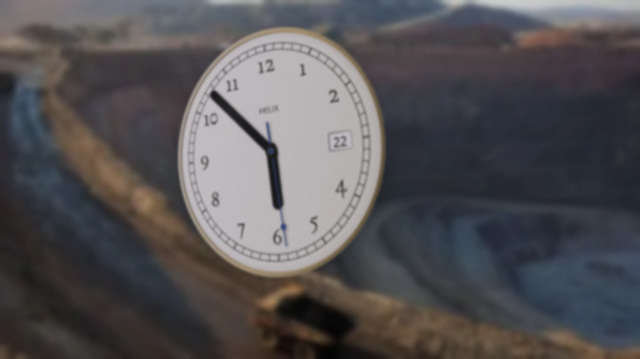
5h52m29s
